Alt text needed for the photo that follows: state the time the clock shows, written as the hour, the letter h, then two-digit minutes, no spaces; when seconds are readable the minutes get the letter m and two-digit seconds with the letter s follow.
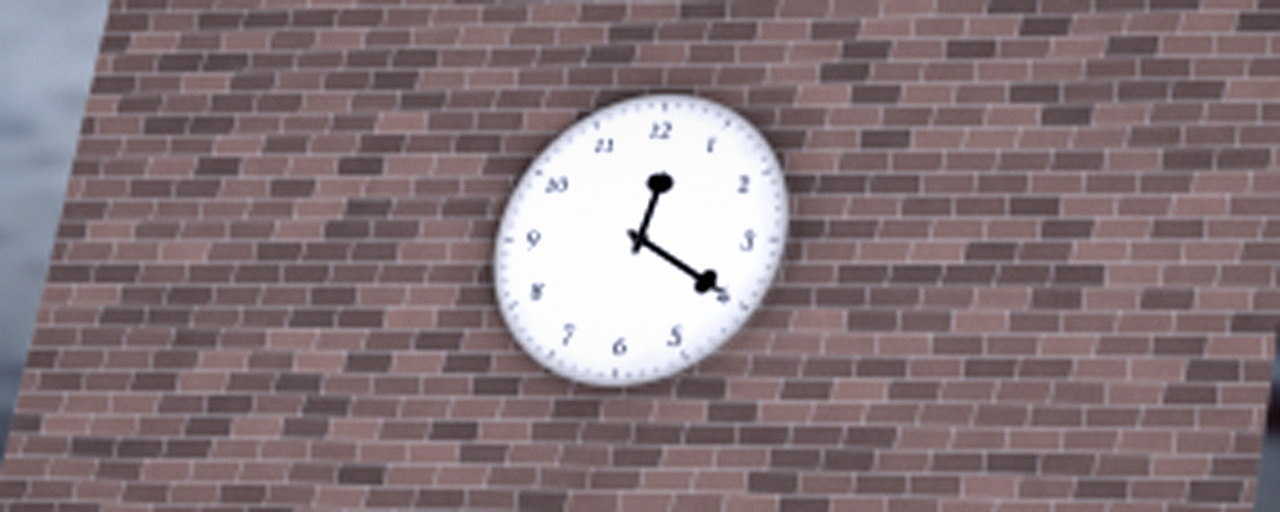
12h20
